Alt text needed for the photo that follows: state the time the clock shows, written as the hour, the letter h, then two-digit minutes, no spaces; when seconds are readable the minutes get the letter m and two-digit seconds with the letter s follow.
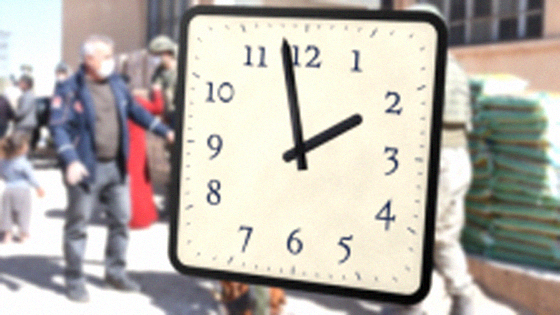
1h58
